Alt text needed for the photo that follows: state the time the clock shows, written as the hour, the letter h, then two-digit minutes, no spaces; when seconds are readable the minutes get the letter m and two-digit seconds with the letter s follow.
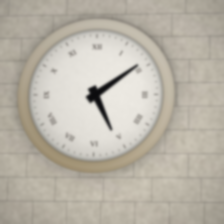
5h09
